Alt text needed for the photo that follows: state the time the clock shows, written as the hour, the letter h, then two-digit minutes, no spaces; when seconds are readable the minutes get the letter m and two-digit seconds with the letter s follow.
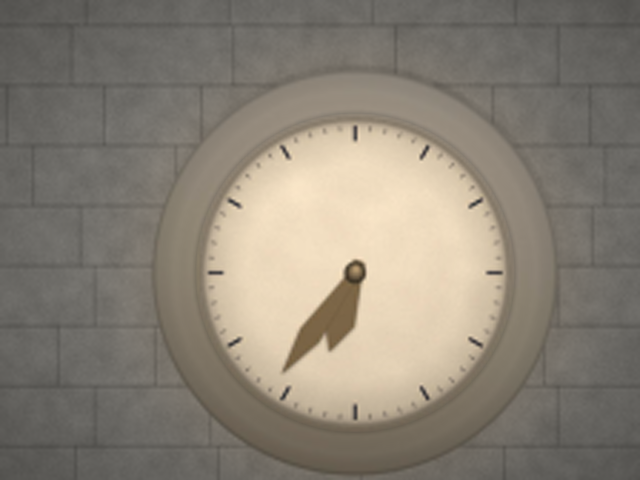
6h36
